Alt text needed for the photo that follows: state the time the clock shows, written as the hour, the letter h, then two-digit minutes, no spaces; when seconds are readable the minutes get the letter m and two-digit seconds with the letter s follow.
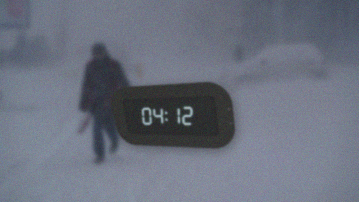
4h12
